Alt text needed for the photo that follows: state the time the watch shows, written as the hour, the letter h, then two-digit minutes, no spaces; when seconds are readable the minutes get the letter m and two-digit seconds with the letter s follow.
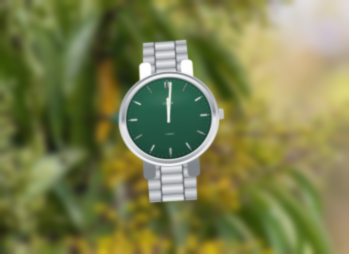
12h01
